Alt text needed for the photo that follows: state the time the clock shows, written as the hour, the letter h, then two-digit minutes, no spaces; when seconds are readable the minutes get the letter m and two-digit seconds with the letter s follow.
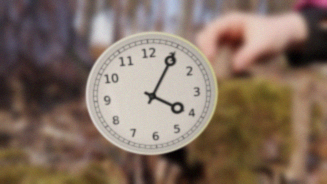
4h05
